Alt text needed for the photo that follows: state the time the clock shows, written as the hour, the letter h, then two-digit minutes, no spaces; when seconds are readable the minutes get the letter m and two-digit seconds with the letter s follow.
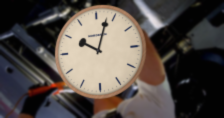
10h03
